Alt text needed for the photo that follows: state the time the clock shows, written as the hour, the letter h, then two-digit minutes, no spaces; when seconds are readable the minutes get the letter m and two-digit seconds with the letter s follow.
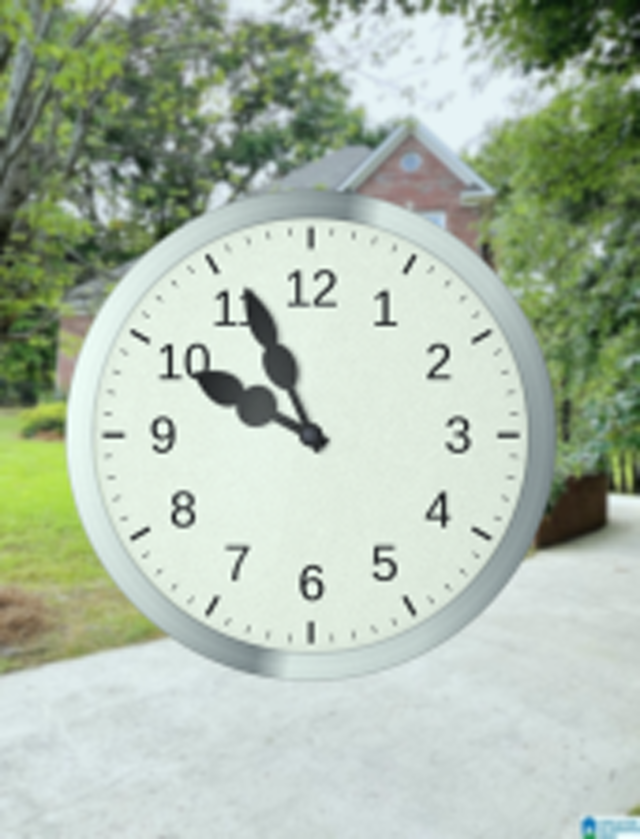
9h56
